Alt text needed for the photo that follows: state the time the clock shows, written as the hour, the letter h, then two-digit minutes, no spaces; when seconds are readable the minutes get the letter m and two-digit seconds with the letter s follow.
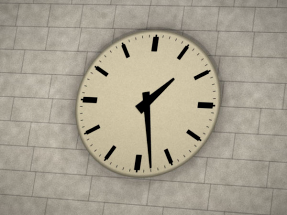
1h28
